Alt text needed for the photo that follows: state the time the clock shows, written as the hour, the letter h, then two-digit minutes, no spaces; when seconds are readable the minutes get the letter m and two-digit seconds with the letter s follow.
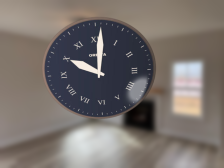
10h01
